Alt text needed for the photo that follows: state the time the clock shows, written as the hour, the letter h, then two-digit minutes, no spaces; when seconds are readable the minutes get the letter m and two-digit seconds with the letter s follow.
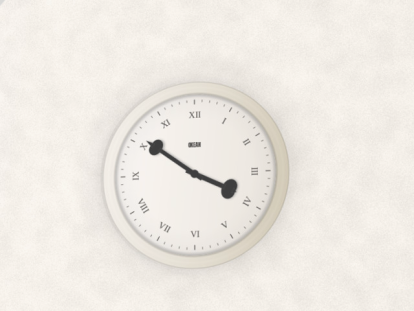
3h51
